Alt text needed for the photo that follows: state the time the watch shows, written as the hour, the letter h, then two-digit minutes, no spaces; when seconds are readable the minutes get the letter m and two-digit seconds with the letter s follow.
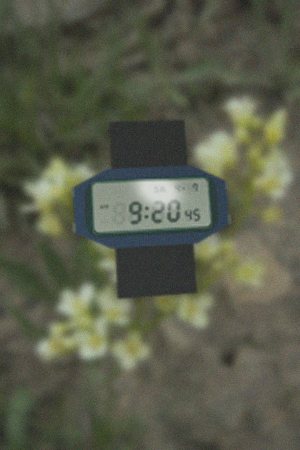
9h20m45s
